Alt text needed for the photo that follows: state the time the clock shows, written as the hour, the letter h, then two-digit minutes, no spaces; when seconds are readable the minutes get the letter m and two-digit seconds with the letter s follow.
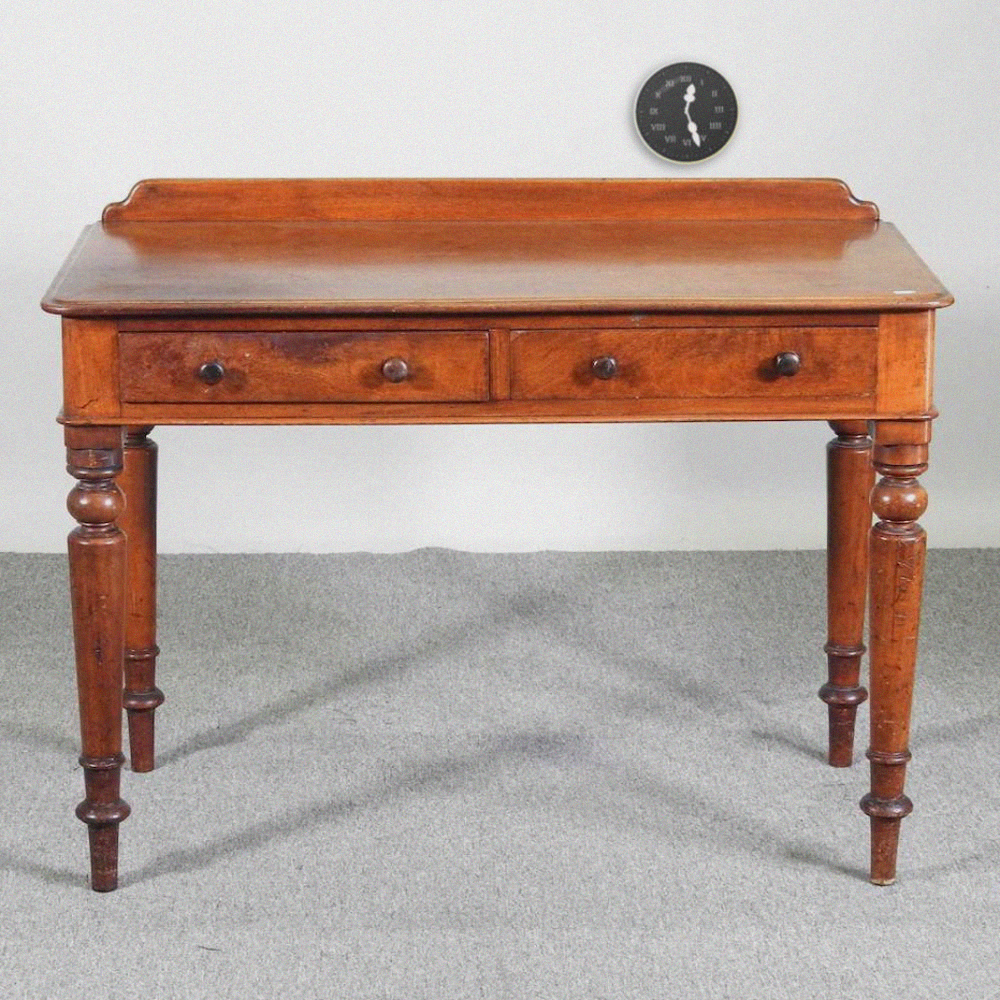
12h27
